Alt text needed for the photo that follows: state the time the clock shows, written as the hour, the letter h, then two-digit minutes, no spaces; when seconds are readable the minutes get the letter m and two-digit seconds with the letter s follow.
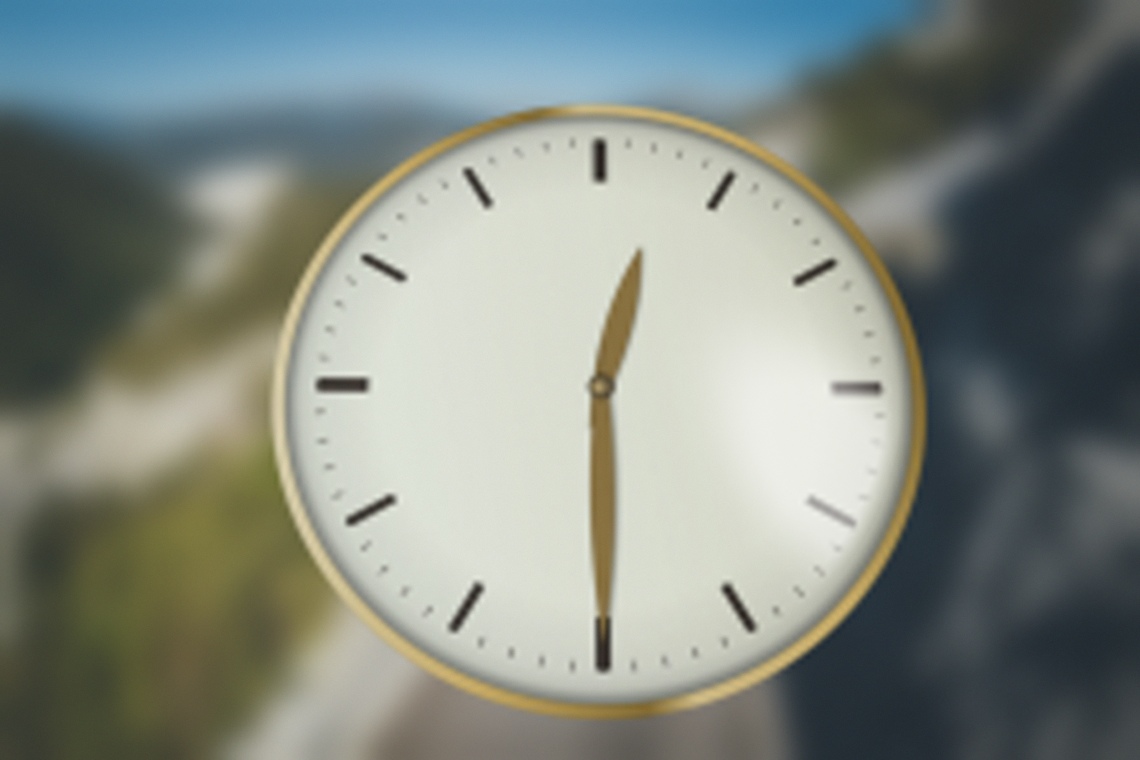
12h30
